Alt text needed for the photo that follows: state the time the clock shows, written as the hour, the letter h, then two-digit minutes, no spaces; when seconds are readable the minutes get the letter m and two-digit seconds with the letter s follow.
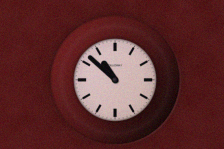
10h52
